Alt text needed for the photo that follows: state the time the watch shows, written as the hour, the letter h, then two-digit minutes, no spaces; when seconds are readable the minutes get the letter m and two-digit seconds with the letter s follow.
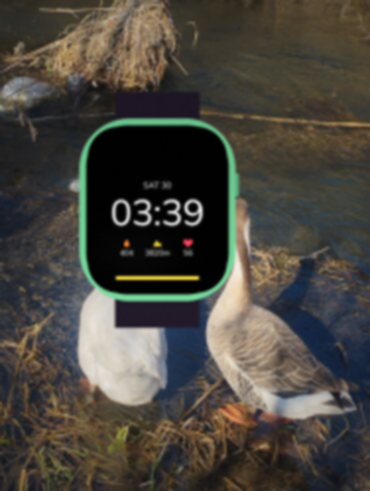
3h39
